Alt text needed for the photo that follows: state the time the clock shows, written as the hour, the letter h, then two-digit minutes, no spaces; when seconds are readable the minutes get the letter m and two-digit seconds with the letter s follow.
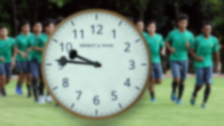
9h46
